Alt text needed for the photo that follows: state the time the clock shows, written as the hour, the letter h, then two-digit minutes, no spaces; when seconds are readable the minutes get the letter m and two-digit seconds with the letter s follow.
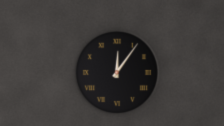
12h06
